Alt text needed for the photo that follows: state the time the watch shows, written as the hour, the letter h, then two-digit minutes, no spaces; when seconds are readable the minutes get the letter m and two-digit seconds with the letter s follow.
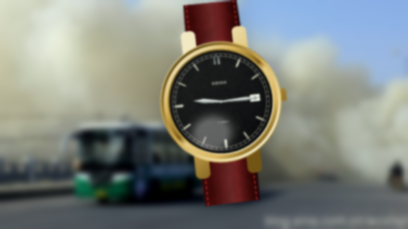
9h15
